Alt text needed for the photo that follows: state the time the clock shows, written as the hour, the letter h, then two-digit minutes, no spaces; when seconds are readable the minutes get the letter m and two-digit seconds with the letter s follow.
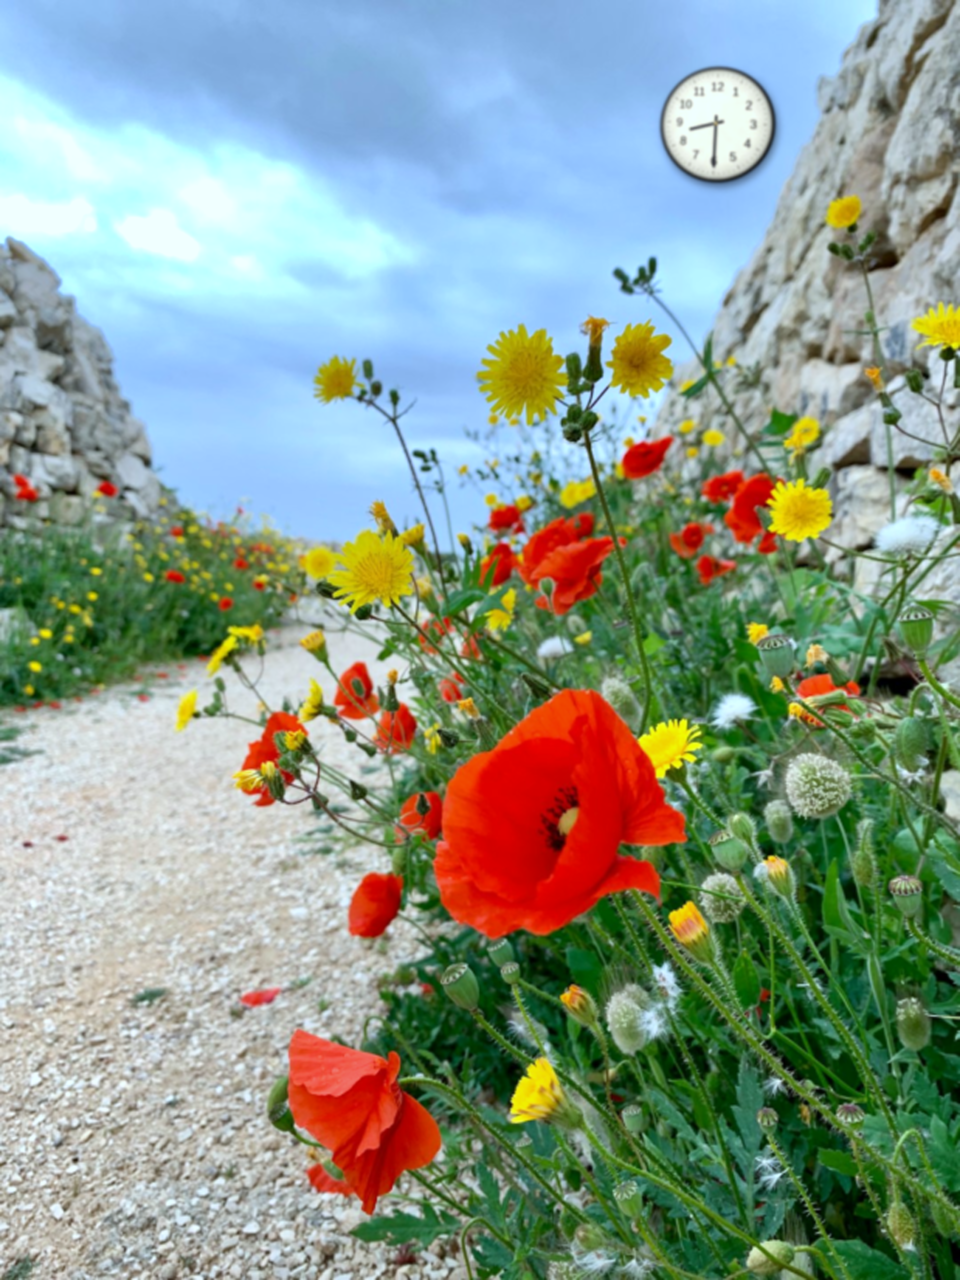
8h30
